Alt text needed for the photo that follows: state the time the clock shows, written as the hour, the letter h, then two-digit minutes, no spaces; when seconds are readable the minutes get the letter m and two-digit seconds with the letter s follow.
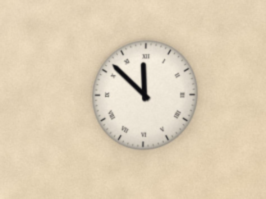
11h52
